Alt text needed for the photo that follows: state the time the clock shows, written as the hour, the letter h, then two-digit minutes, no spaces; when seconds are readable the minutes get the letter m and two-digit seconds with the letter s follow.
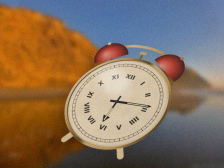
6h14
